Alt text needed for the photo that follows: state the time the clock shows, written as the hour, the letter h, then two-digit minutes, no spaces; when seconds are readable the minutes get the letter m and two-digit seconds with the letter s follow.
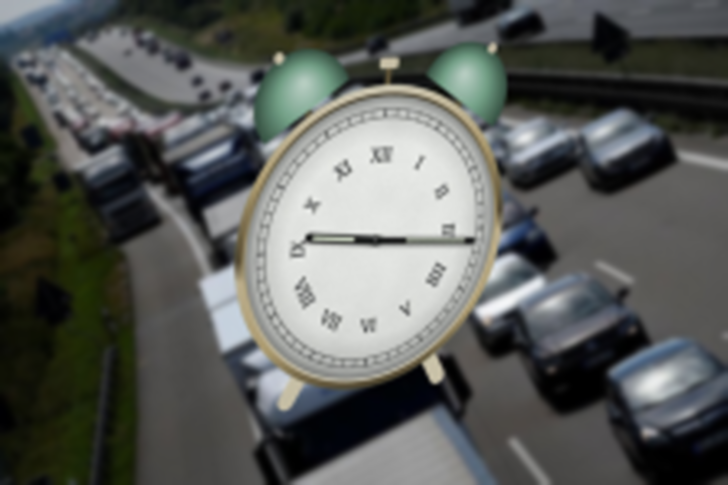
9h16
